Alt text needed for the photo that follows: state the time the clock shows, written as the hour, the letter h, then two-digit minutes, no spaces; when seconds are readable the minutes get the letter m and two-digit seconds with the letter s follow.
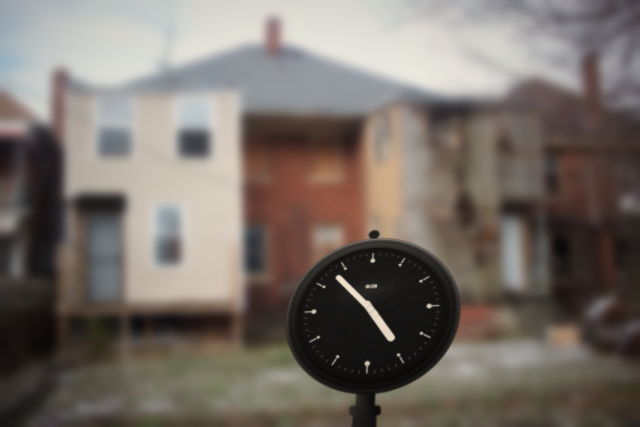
4h53
